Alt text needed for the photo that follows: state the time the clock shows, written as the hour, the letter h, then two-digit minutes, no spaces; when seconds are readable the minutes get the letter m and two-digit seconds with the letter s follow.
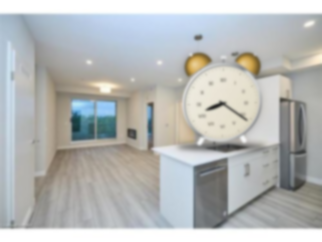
8h21
